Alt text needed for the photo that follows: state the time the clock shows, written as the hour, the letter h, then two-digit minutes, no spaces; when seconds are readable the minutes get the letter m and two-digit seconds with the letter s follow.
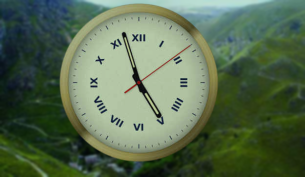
4h57m09s
